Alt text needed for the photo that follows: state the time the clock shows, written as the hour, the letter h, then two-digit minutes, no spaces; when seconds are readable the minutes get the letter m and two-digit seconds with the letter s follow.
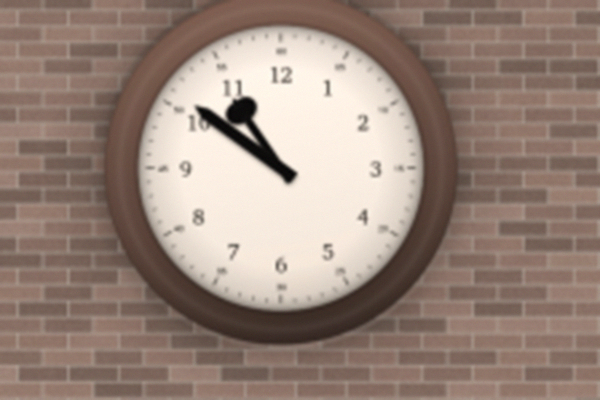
10h51
